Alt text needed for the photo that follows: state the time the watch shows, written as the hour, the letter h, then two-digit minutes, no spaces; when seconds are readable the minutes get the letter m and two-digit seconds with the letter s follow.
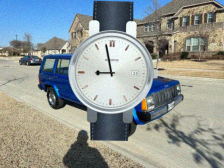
8h58
